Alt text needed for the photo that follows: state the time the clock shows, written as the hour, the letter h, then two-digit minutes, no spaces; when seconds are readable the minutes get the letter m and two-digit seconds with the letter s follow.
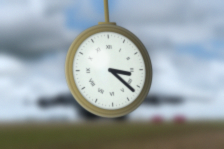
3h22
